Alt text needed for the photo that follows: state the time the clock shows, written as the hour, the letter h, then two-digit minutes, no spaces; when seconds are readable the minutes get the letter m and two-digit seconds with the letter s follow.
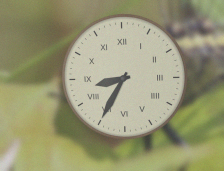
8h35
